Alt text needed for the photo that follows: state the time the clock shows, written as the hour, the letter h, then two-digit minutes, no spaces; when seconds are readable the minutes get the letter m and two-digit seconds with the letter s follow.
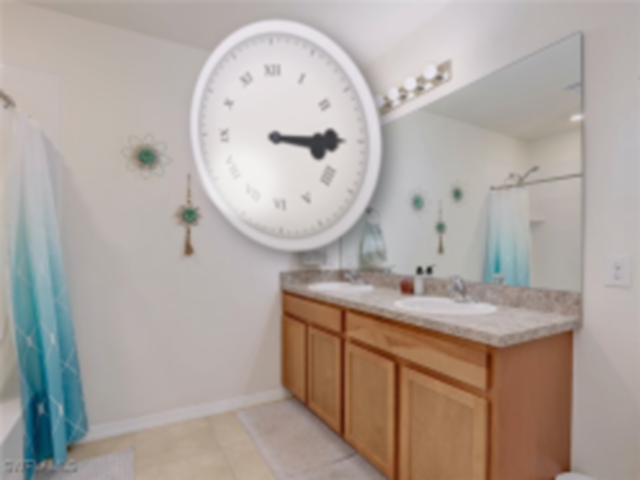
3h15
